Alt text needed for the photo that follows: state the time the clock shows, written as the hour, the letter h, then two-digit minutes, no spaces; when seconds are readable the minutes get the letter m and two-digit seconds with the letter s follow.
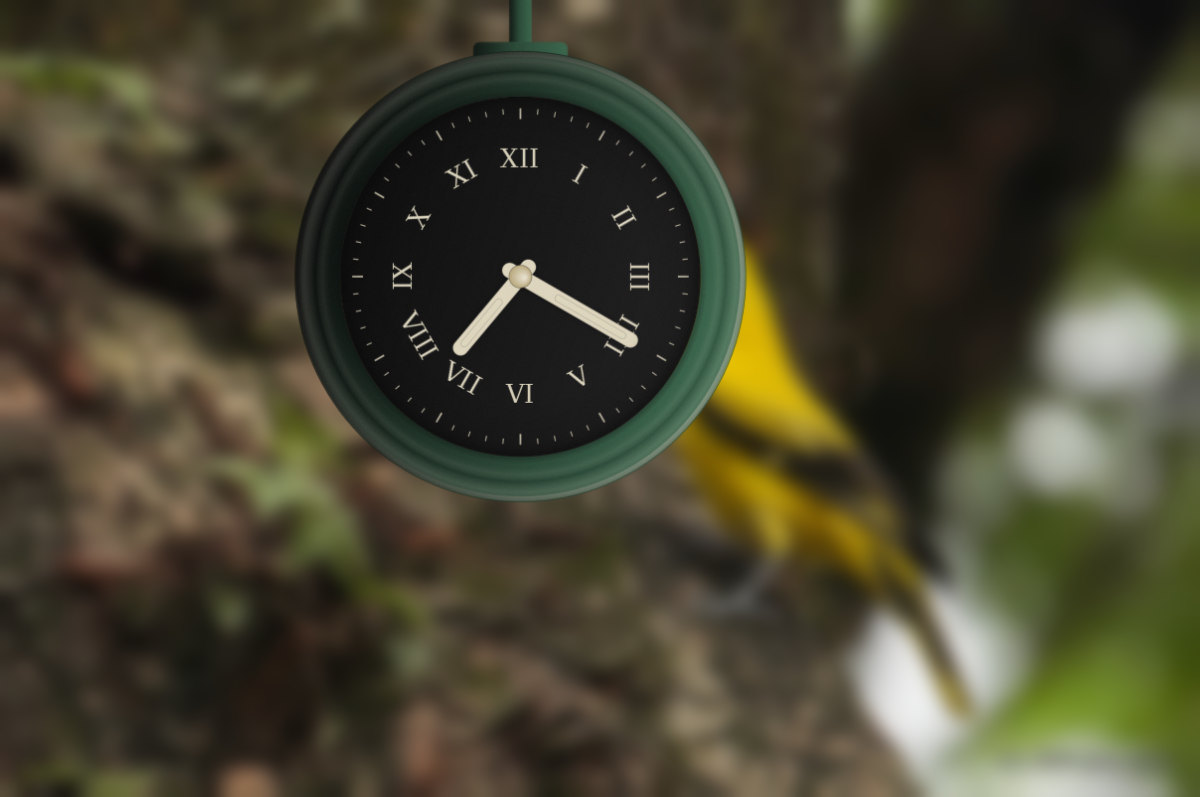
7h20
